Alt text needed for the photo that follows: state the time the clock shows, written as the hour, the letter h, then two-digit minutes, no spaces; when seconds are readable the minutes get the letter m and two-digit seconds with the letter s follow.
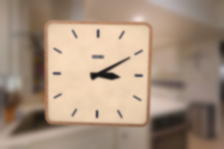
3h10
